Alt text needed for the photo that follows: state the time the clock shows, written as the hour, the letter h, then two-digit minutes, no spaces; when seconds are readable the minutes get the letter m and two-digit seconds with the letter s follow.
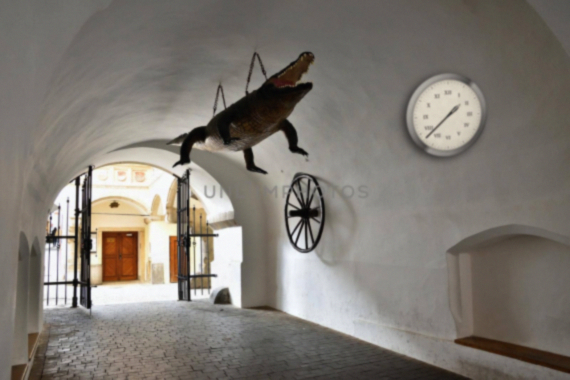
1h38
